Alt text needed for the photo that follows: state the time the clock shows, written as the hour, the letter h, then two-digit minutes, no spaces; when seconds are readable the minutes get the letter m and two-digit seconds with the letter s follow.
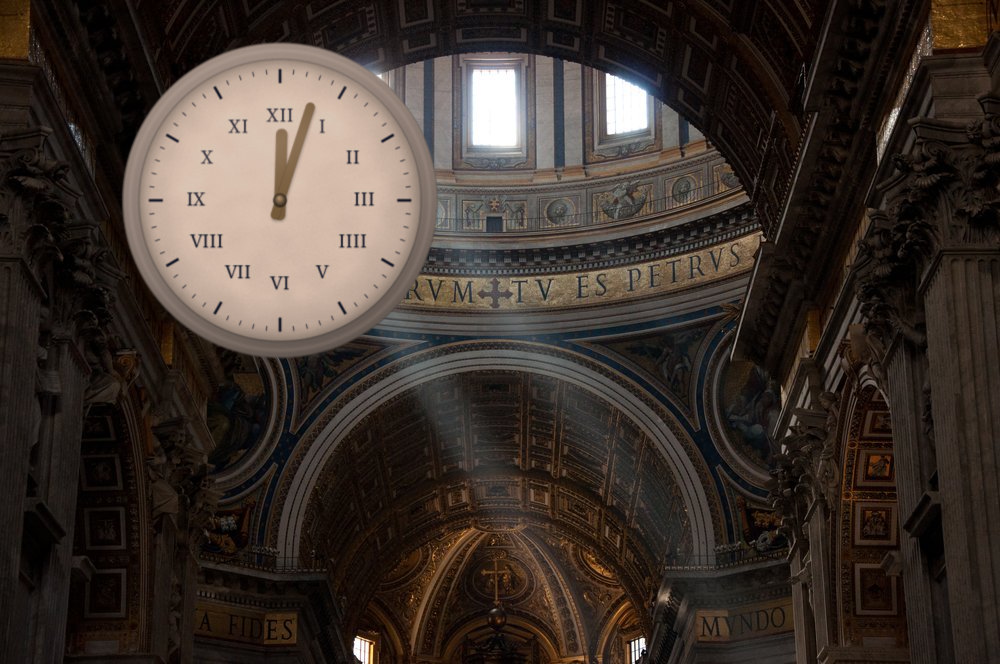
12h03
